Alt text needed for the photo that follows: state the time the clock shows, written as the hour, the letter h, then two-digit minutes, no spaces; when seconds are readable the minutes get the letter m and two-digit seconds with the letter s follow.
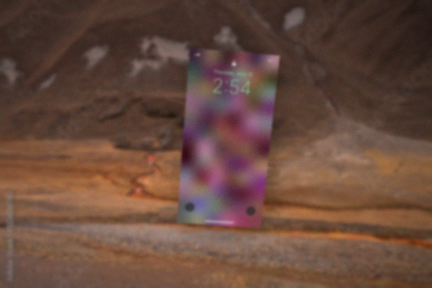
2h54
